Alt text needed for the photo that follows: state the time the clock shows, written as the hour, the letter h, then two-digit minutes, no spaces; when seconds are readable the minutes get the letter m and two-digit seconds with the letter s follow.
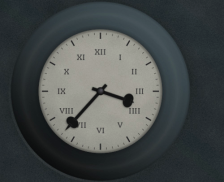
3h37
